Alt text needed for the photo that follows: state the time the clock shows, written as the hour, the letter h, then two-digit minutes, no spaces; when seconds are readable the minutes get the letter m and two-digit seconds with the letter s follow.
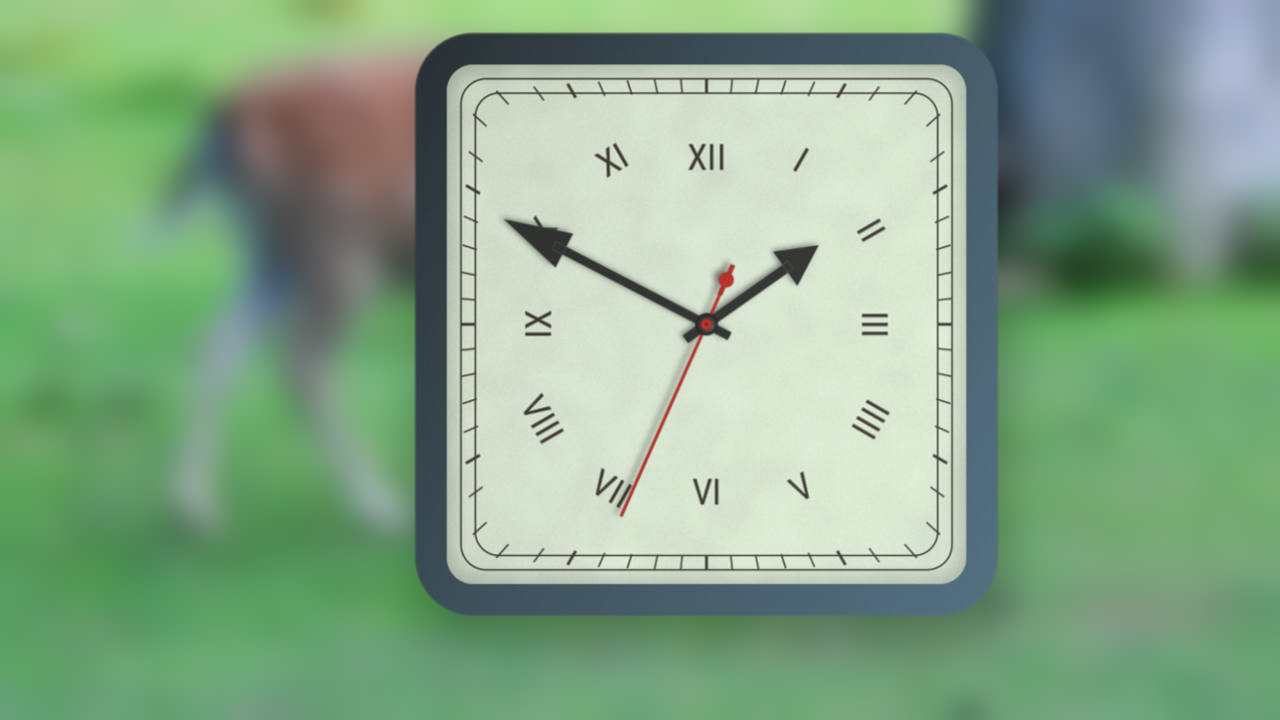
1h49m34s
